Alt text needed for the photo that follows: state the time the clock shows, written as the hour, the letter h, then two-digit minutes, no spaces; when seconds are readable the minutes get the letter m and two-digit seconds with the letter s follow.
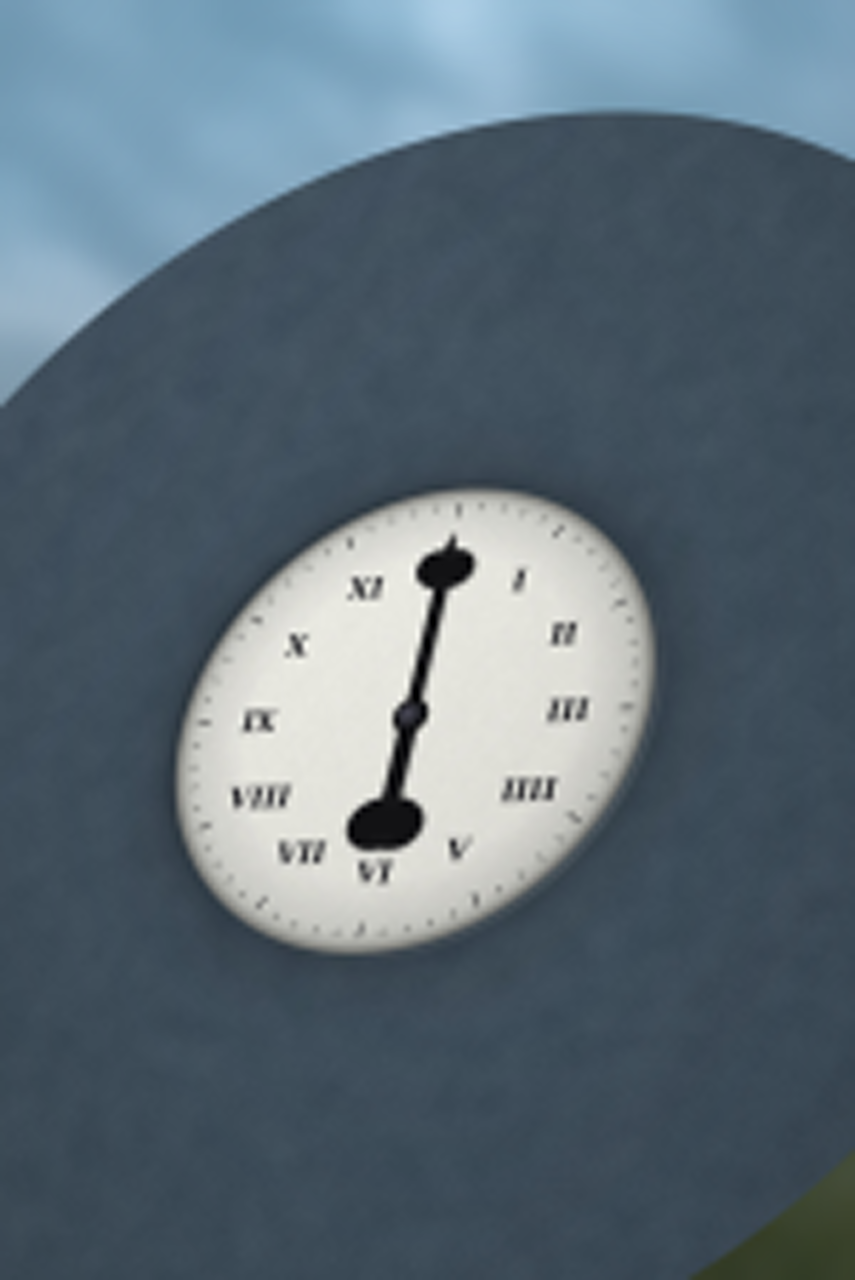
6h00
